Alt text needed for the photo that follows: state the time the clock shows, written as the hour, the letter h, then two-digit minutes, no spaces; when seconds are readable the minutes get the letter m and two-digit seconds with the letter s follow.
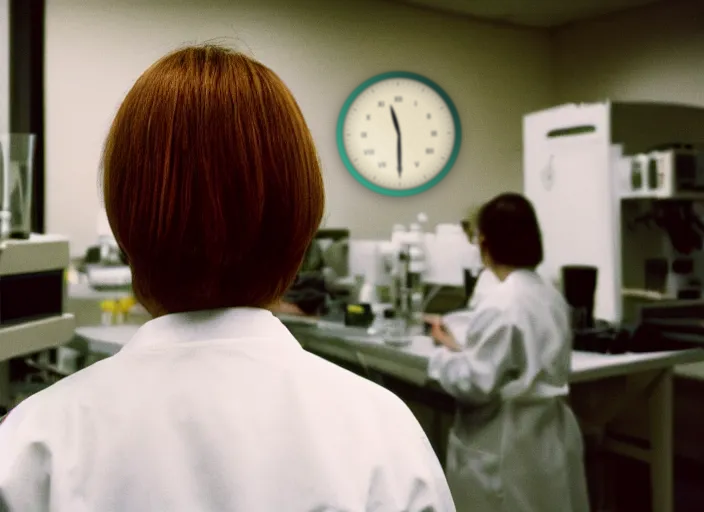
11h30
